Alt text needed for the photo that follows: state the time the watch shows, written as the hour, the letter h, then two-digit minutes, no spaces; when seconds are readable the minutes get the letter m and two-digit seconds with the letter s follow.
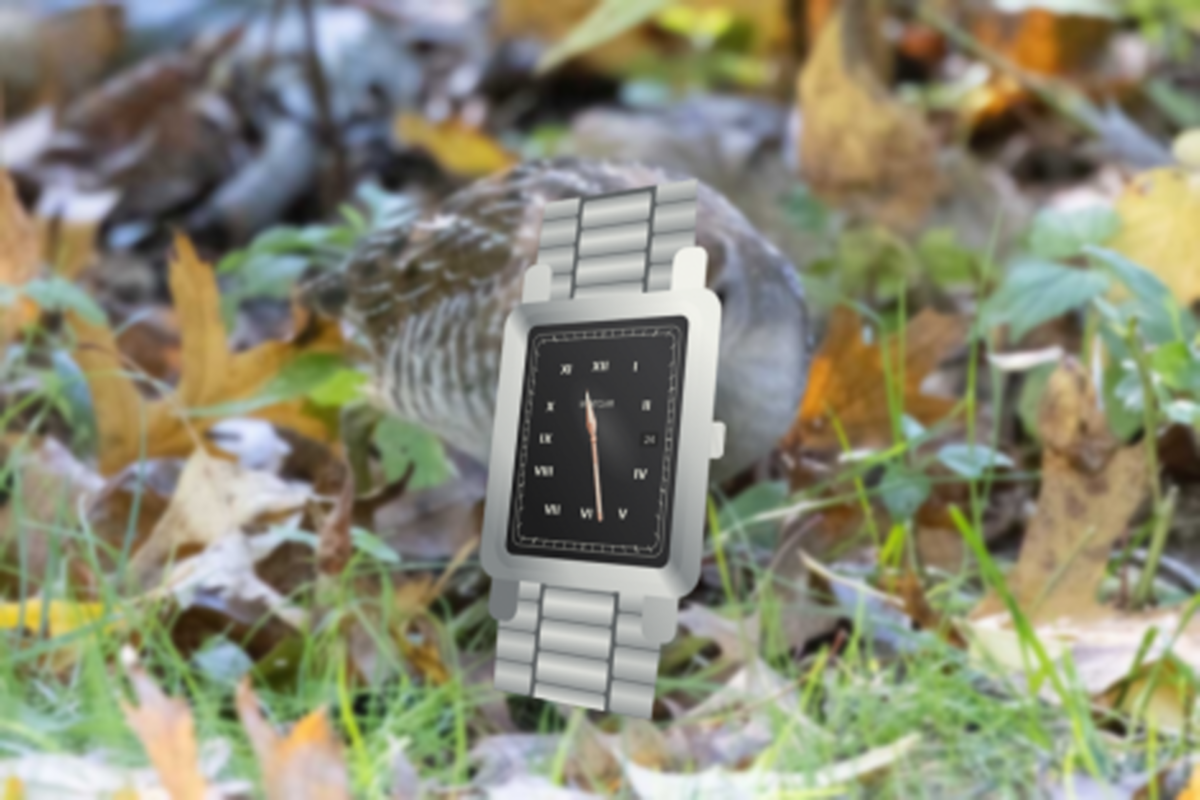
11h28
